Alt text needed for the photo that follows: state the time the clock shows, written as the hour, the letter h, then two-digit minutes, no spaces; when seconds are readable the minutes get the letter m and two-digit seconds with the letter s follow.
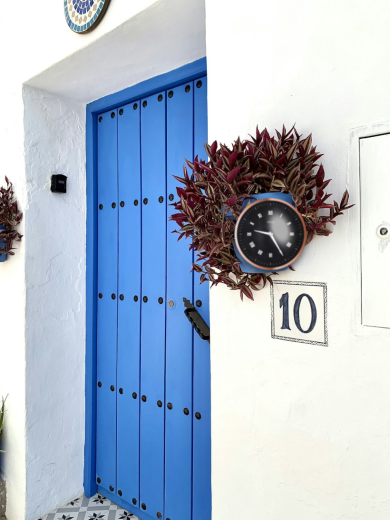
9h25
